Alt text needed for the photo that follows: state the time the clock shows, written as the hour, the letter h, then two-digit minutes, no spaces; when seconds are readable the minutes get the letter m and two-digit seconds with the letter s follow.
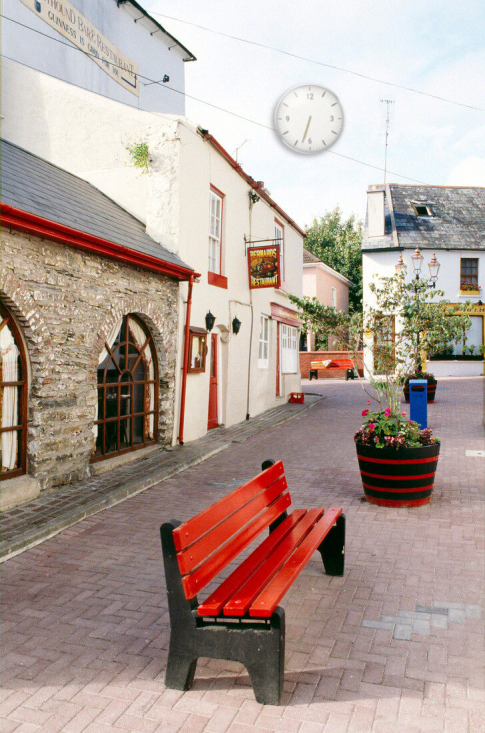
6h33
